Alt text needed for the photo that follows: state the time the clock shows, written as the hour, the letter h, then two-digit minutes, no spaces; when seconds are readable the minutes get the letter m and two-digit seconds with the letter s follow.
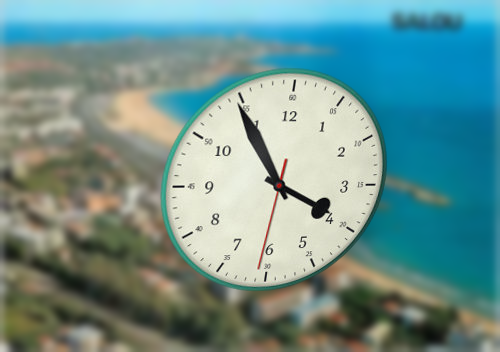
3h54m31s
